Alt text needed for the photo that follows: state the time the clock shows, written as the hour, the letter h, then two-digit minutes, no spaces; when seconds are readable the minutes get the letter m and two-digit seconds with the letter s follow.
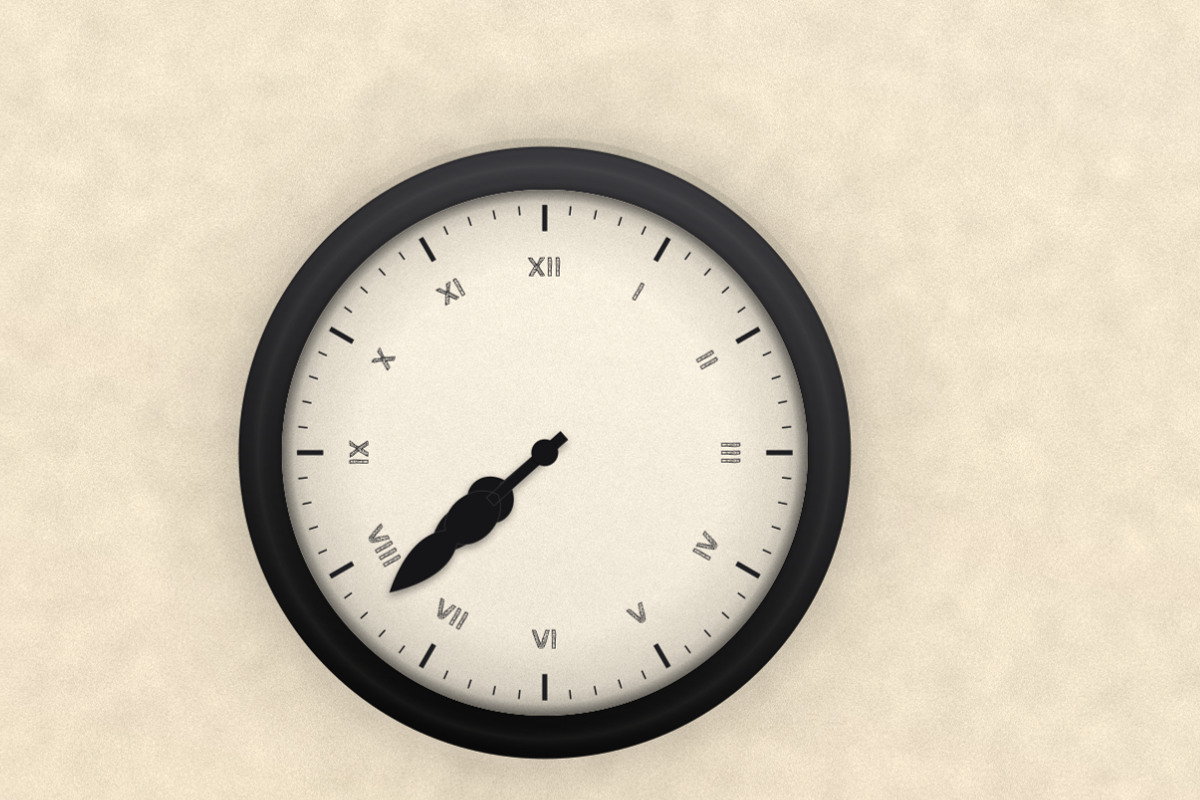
7h38
